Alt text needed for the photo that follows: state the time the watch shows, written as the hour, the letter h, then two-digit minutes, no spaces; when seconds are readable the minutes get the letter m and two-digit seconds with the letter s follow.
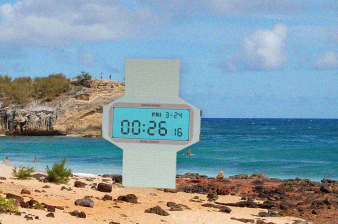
0h26m16s
